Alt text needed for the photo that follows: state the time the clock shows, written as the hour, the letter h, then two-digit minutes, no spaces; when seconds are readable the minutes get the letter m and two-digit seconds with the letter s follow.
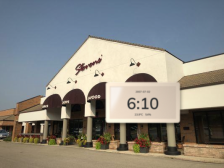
6h10
